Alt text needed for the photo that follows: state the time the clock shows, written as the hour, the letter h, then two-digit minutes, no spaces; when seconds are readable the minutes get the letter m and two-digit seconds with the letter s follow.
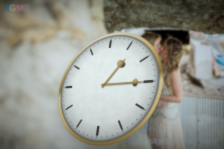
1h15
